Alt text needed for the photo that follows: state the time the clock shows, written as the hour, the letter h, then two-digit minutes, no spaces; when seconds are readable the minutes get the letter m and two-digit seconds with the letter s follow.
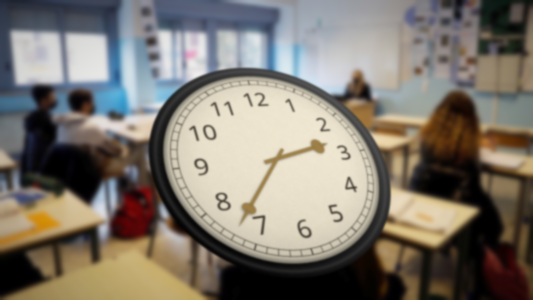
2h37
